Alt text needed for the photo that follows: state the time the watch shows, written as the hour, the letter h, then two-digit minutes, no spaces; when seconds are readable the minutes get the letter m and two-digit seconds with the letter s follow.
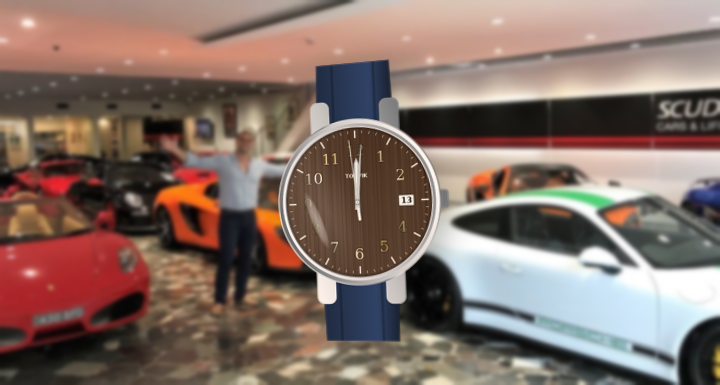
12h00m59s
